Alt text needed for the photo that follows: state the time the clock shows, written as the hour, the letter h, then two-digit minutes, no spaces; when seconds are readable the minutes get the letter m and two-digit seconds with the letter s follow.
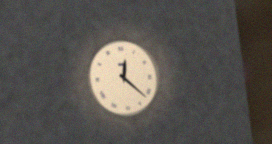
12h22
